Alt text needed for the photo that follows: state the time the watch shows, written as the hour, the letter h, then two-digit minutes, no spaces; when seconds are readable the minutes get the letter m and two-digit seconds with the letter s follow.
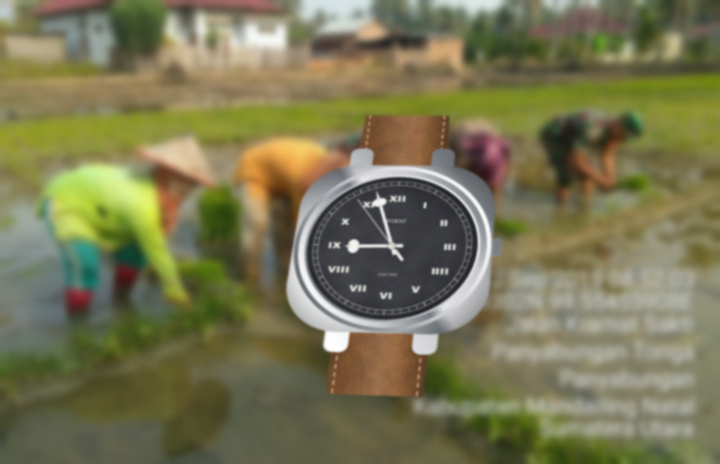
8h56m54s
